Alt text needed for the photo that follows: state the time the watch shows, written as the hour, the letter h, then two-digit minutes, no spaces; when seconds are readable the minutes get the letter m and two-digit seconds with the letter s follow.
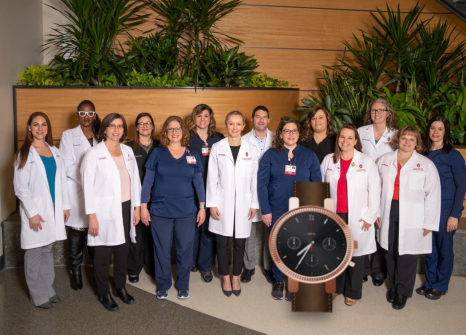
7h35
